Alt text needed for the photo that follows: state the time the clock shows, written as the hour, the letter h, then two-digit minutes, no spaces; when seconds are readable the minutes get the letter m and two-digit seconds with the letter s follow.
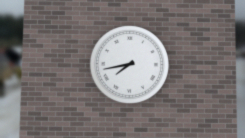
7h43
